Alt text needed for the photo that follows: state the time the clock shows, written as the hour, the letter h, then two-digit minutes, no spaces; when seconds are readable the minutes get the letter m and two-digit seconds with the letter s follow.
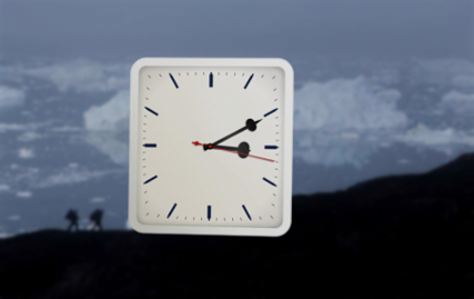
3h10m17s
